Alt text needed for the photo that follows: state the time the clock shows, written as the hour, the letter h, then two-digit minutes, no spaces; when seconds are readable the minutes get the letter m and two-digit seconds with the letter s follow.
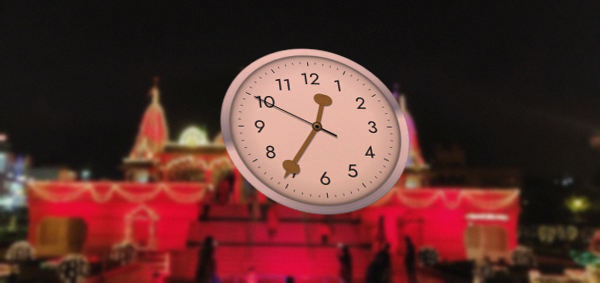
12h35m50s
